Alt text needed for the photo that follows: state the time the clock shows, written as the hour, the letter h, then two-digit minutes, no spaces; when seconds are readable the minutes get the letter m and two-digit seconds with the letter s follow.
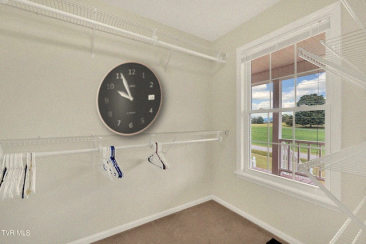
9h56
